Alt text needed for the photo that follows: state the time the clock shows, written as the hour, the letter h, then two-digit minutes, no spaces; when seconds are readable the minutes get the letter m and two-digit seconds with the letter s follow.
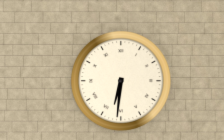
6h31
